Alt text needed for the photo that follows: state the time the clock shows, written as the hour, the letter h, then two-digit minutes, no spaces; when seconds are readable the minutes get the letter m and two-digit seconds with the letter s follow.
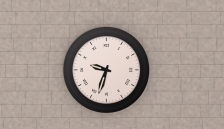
9h33
